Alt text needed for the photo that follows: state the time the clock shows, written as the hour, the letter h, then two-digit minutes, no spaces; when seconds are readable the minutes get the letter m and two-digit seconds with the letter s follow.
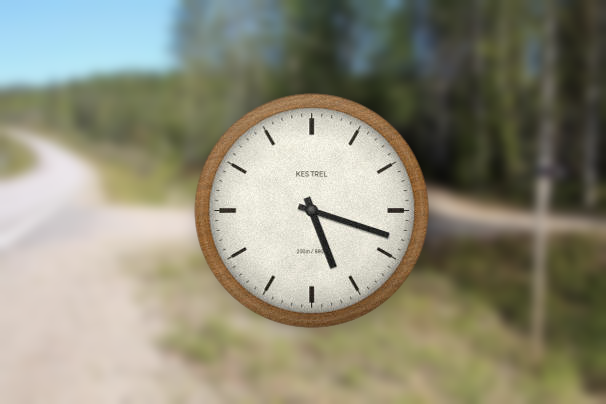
5h18
